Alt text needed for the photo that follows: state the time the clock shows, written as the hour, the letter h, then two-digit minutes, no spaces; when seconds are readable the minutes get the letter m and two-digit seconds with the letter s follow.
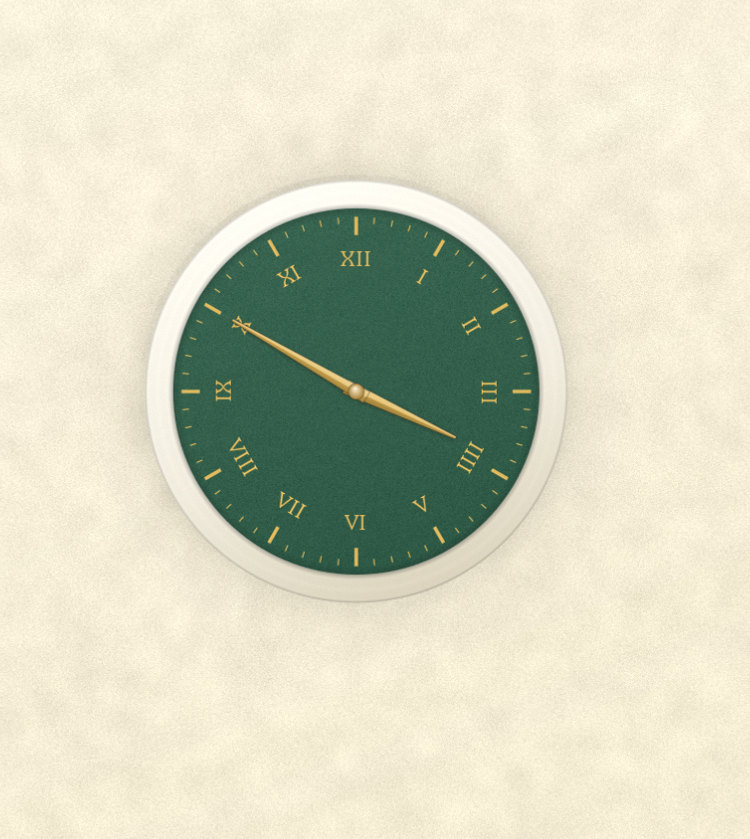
3h50
